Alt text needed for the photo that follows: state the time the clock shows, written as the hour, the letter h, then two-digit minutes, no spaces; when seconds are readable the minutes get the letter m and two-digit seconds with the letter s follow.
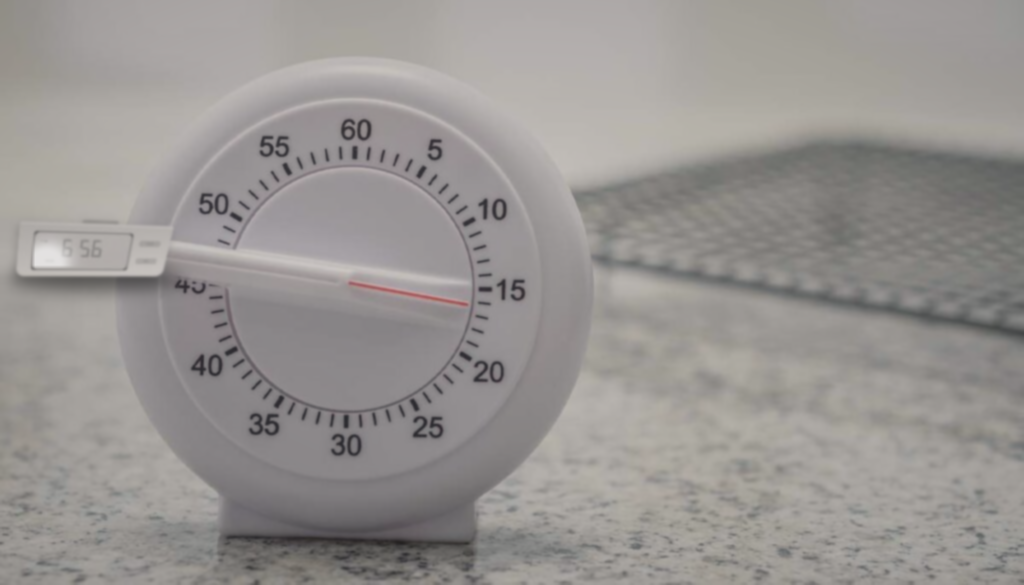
6h56
